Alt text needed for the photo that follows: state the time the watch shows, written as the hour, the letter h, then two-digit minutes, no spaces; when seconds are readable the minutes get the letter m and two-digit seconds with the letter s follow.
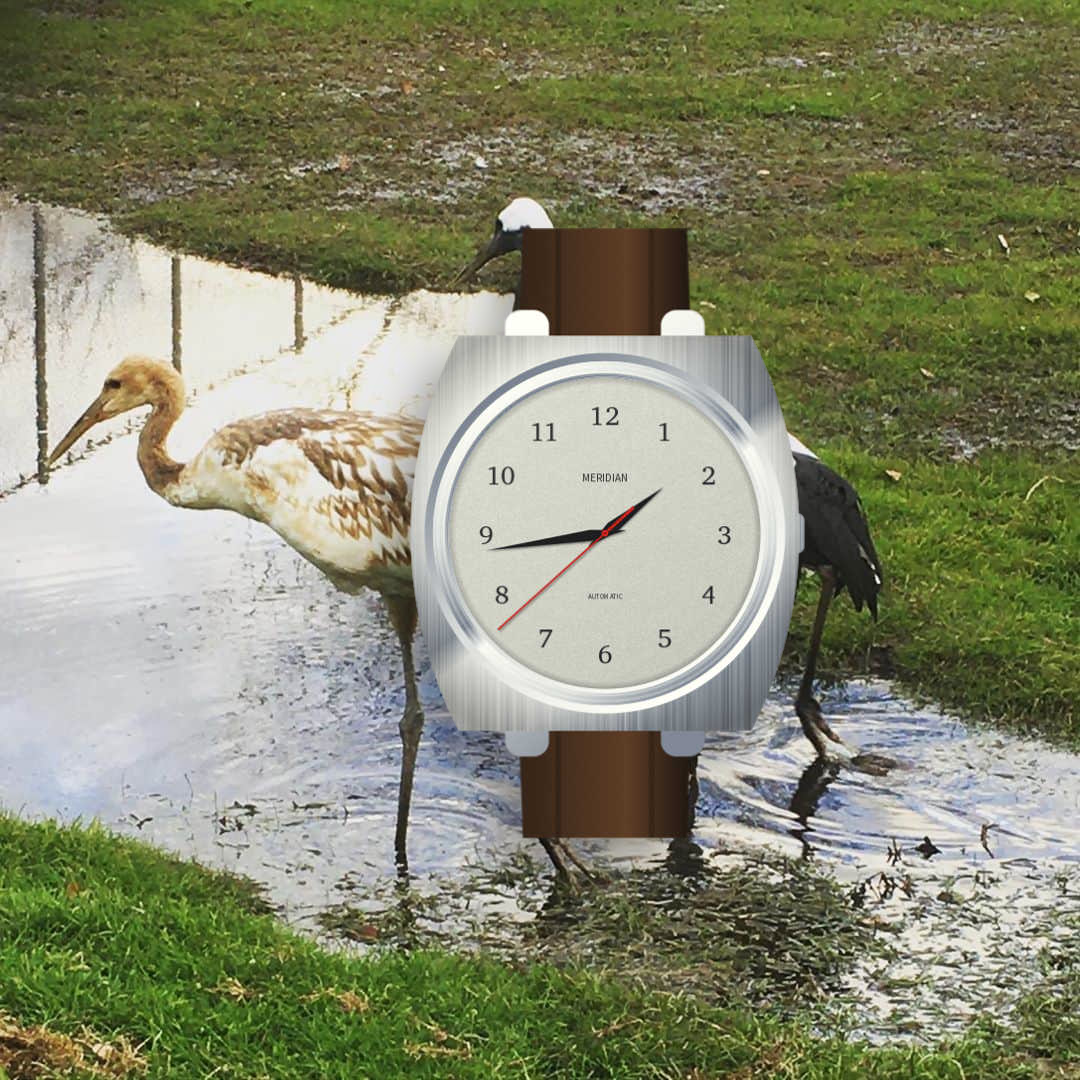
1h43m38s
